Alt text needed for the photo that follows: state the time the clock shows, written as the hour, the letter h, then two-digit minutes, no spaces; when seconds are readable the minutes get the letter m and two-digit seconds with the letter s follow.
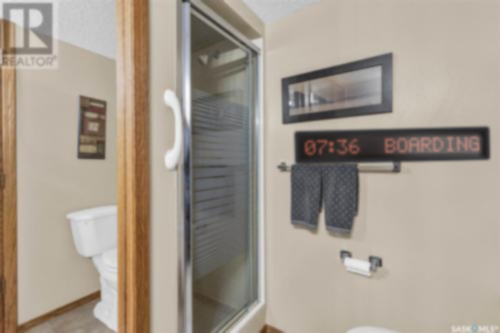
7h36
